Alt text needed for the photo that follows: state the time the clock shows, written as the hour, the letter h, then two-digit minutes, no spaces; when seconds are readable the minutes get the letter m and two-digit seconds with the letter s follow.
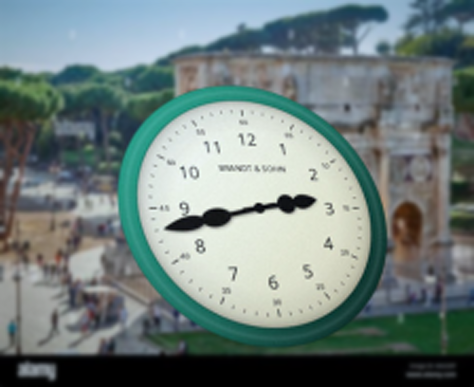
2h43
